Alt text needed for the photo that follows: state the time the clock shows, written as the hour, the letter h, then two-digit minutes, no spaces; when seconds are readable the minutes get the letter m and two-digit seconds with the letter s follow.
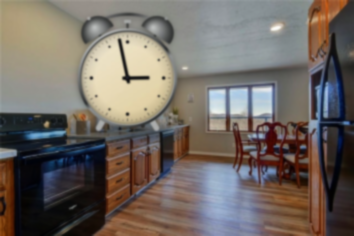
2h58
